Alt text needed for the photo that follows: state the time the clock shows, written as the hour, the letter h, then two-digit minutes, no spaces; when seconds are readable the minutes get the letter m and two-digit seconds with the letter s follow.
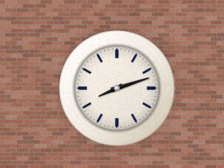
8h12
